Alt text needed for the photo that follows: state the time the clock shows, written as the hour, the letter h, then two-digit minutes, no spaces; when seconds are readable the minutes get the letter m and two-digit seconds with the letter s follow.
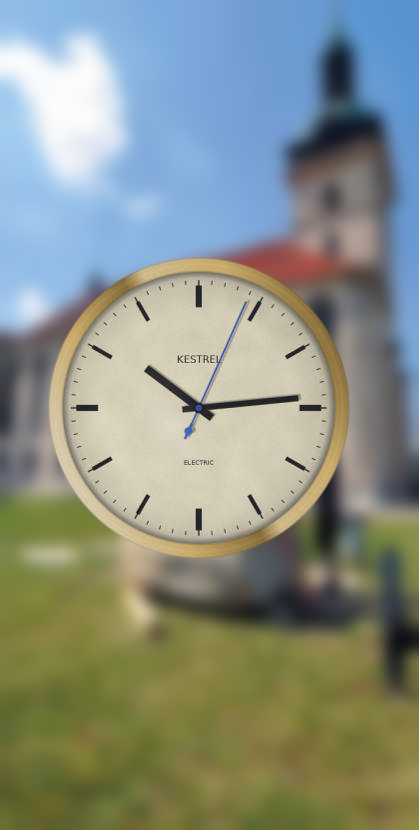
10h14m04s
